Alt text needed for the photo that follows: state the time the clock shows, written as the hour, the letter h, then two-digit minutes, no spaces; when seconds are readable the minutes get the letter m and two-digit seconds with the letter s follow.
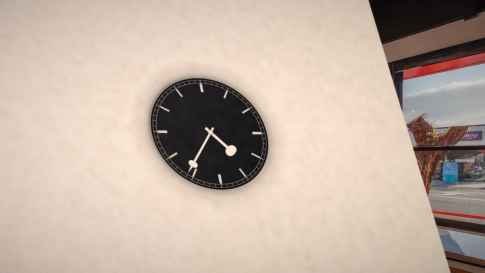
4h36
